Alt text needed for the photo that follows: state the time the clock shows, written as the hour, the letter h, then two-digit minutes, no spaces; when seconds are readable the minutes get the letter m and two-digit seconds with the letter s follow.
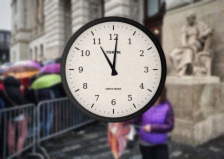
11h01
